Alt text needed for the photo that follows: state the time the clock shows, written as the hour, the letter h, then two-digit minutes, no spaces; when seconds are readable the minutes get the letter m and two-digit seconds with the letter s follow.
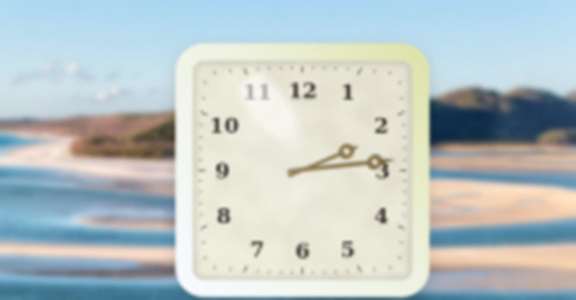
2h14
